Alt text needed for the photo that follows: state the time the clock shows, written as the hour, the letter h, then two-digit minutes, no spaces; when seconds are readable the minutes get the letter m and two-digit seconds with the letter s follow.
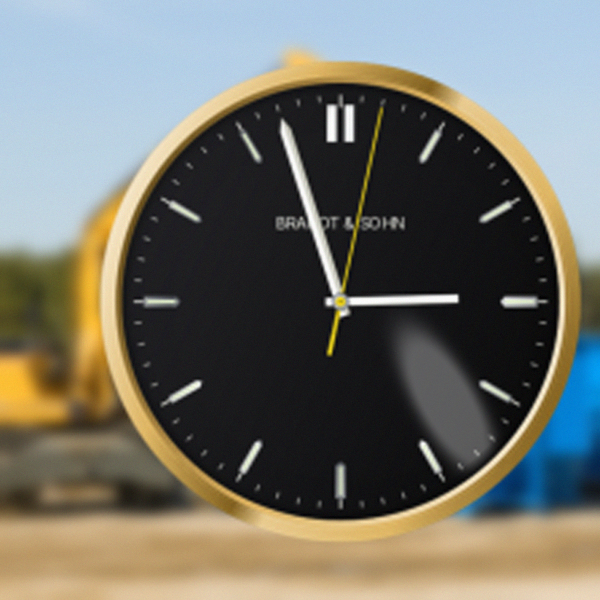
2h57m02s
